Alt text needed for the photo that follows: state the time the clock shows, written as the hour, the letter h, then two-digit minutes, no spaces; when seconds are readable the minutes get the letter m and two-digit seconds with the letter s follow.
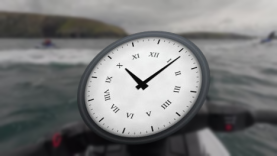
10h06
